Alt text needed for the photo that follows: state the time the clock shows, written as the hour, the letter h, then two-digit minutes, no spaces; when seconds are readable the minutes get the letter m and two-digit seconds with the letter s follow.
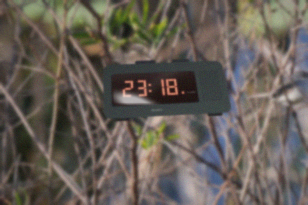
23h18
